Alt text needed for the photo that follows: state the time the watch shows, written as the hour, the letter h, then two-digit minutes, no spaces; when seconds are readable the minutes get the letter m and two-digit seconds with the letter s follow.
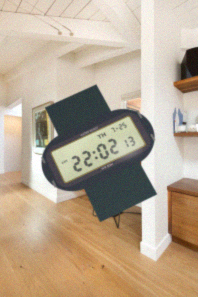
22h02m13s
